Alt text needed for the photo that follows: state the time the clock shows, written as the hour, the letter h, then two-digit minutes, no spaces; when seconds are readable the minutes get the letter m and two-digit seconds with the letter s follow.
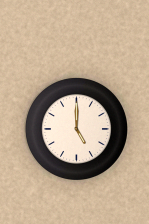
5h00
